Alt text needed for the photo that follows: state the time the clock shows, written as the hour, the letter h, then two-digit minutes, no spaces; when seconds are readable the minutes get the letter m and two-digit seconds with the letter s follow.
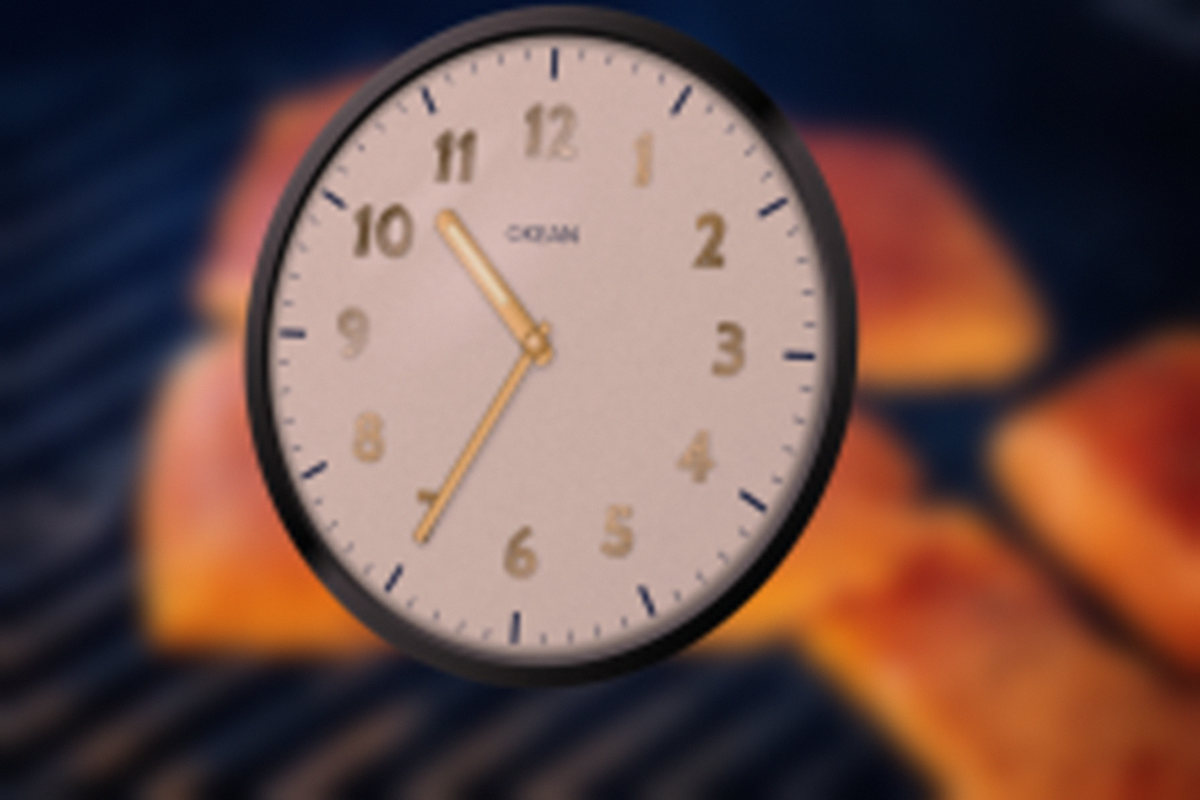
10h35
